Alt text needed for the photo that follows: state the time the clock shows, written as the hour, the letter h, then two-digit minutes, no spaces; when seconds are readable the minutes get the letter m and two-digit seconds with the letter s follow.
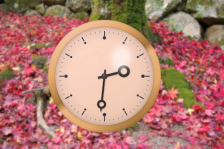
2h31
